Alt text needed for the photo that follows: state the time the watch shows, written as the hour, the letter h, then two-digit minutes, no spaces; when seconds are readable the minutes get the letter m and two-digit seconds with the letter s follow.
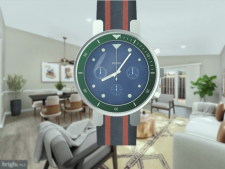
8h06
